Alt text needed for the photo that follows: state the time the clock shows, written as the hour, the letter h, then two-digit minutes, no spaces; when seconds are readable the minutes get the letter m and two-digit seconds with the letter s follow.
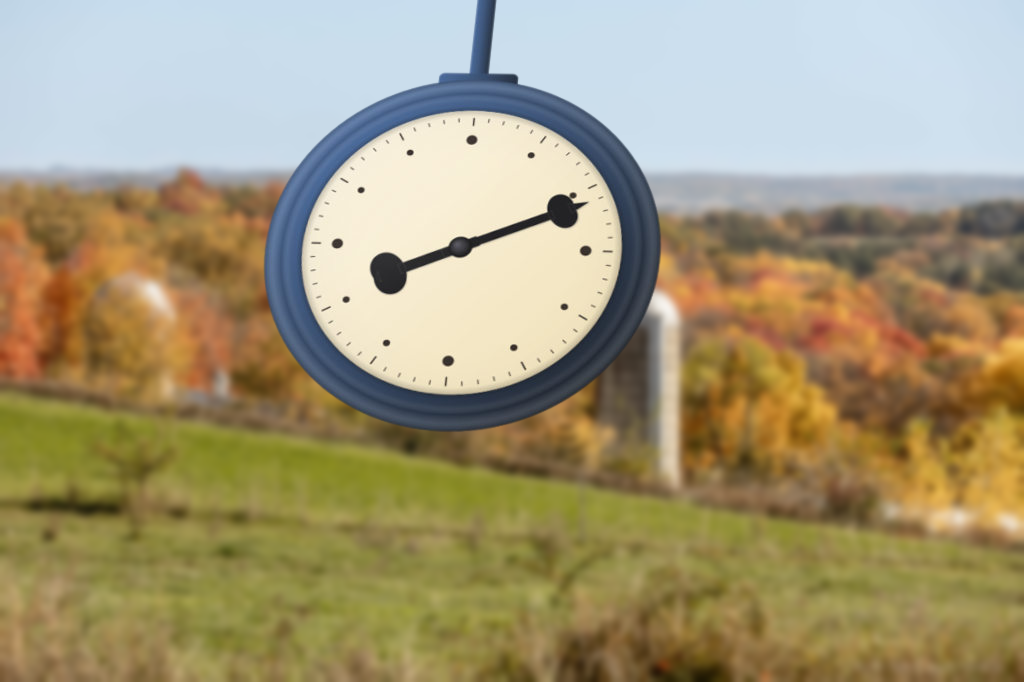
8h11
